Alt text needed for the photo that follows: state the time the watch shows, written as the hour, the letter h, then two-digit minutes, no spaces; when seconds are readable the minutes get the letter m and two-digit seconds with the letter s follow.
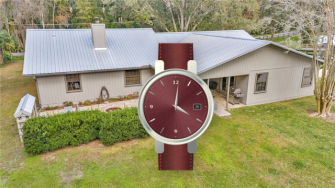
4h01
